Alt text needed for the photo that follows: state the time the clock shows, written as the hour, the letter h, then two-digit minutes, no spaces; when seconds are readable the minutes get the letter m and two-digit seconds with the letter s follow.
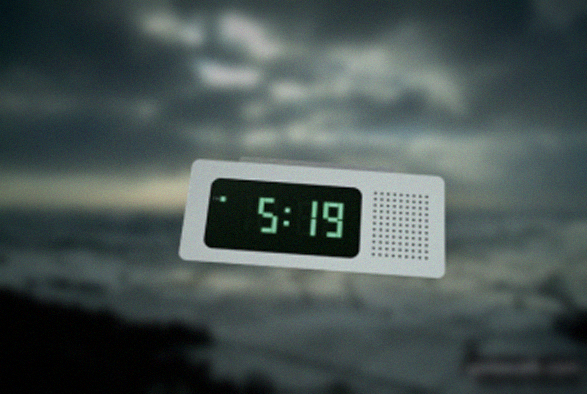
5h19
